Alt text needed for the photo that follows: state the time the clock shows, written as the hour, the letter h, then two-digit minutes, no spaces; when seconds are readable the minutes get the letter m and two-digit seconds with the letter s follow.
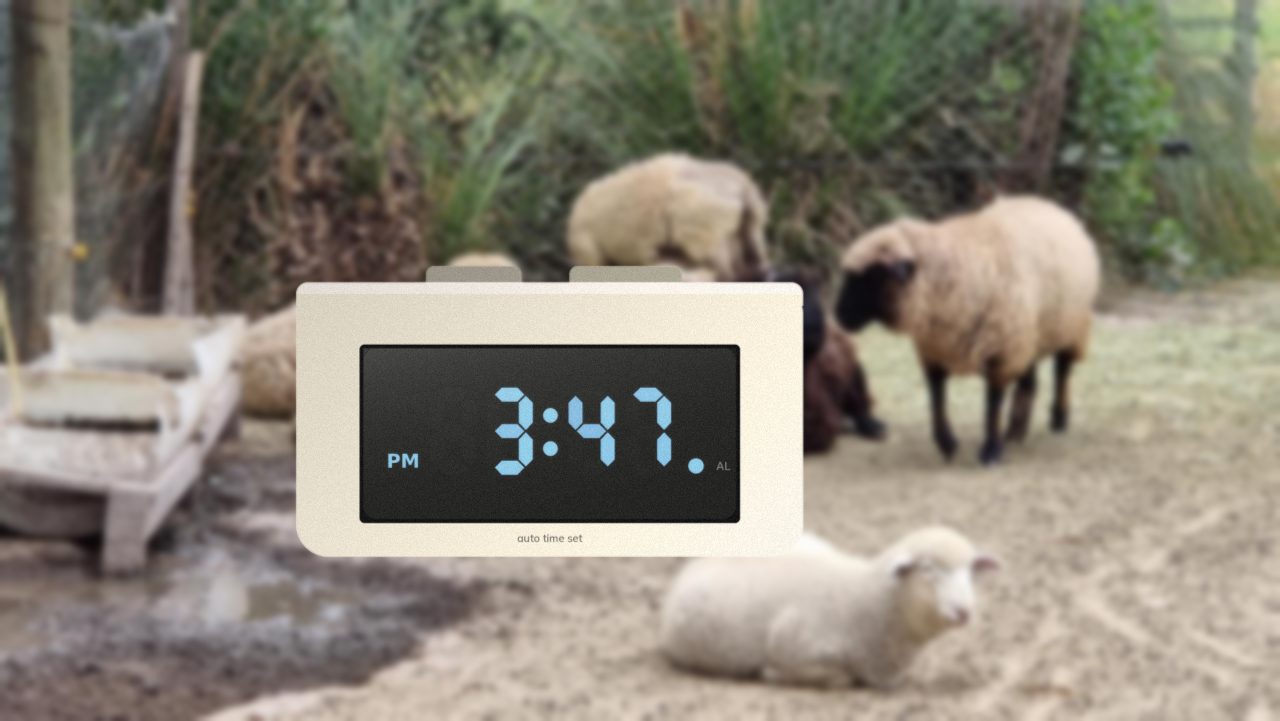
3h47
